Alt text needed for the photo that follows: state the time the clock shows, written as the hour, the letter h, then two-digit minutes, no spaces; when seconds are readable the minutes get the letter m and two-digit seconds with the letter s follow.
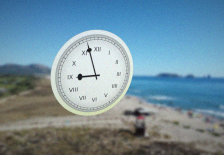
8h57
